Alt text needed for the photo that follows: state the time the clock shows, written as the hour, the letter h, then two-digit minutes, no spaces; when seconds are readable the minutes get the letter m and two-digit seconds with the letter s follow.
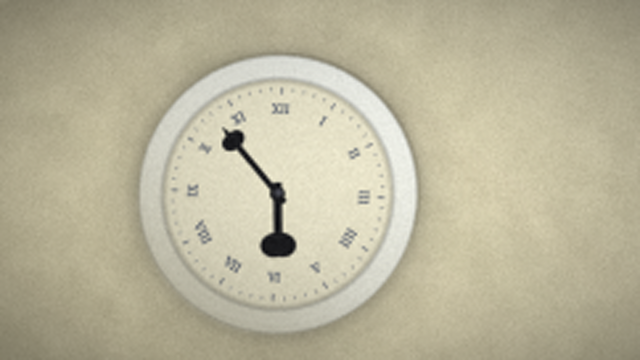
5h53
